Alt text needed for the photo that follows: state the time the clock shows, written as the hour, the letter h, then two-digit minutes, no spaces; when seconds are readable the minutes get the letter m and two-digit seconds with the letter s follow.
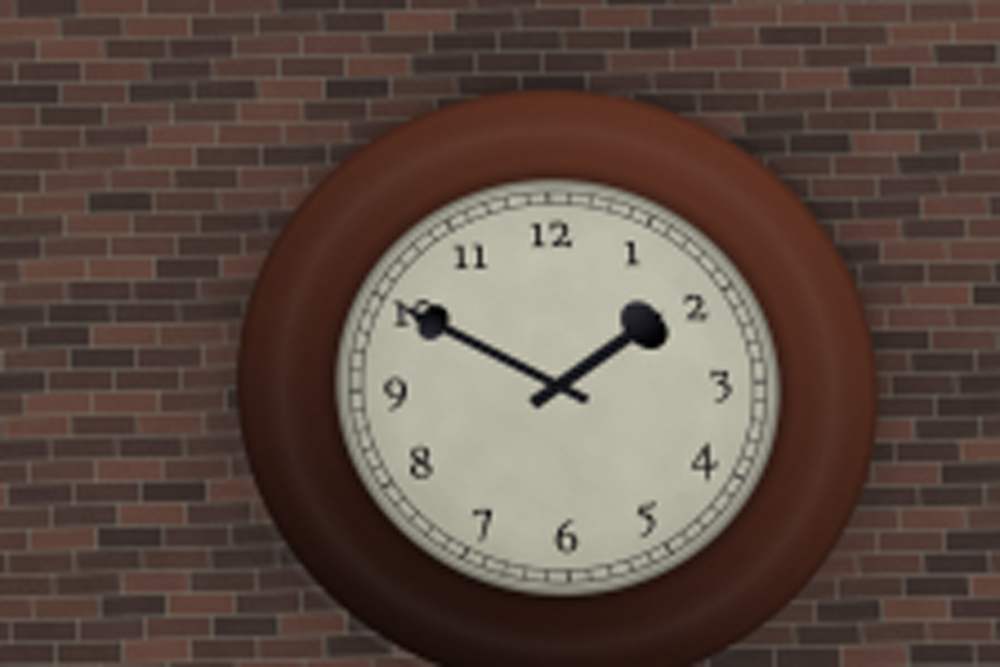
1h50
